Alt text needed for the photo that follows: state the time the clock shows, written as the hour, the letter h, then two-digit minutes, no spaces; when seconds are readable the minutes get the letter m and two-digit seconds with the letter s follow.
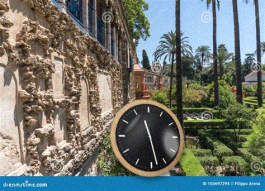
11h28
